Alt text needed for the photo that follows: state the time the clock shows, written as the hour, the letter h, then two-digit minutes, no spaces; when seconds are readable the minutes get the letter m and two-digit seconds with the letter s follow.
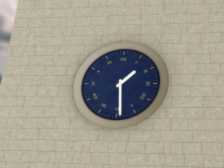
1h29
